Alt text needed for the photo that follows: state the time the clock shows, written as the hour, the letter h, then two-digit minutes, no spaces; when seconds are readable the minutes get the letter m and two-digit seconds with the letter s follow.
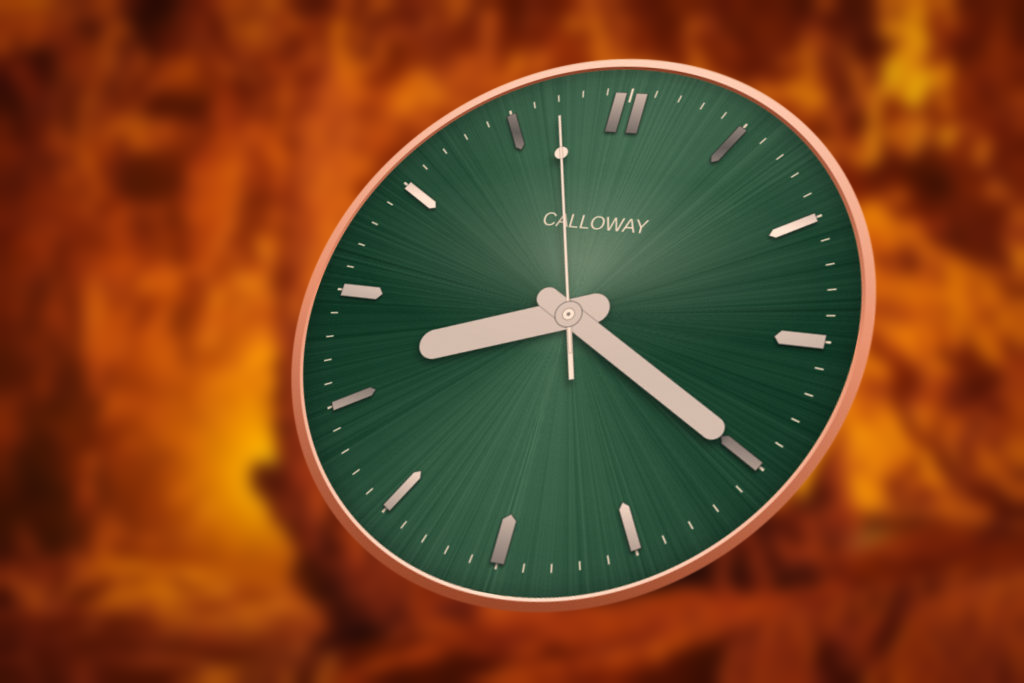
8h19m57s
